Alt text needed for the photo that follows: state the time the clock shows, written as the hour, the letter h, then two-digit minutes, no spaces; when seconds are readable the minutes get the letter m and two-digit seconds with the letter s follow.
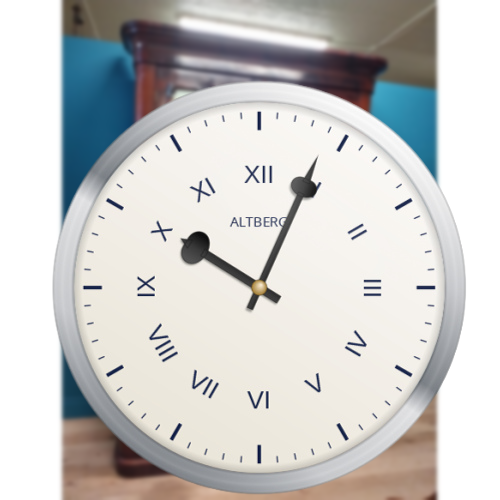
10h04
